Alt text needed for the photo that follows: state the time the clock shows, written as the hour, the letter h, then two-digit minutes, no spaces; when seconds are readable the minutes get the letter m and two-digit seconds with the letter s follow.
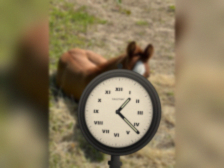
1h22
